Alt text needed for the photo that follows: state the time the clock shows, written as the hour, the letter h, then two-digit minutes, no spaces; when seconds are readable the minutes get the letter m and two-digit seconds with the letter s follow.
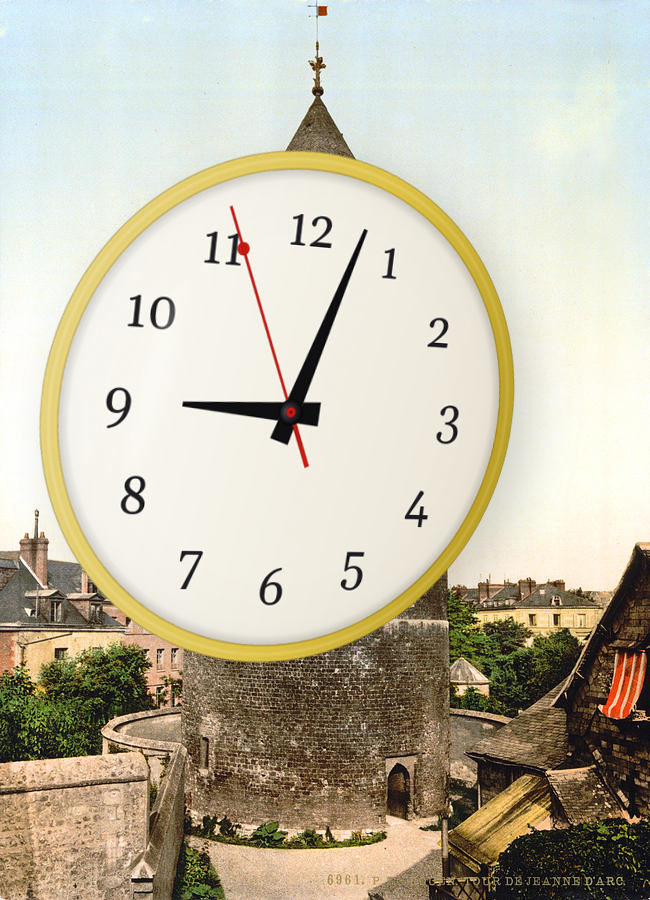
9h02m56s
